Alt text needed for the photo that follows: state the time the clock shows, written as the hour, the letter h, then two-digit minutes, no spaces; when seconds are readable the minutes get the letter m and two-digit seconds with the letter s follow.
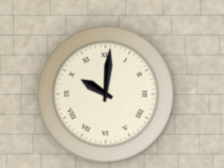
10h01
